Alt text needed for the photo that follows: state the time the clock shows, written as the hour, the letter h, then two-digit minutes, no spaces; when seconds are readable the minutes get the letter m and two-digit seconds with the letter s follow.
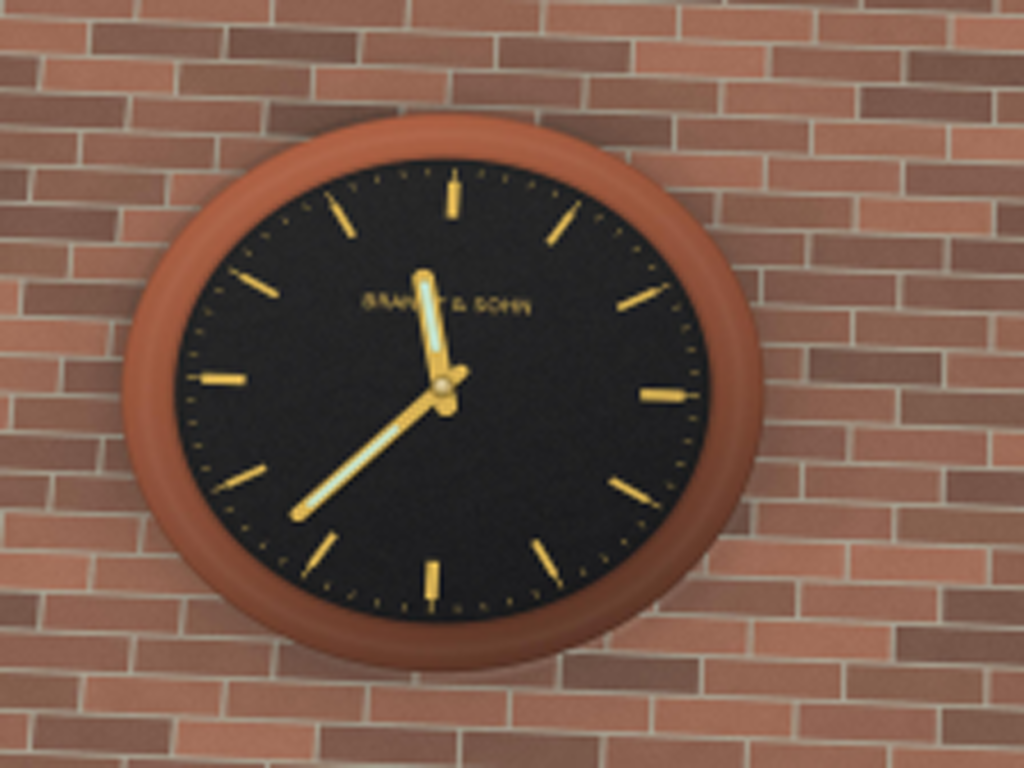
11h37
